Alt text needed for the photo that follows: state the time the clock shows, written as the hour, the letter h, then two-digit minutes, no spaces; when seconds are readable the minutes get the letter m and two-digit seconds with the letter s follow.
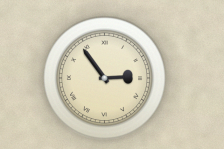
2h54
